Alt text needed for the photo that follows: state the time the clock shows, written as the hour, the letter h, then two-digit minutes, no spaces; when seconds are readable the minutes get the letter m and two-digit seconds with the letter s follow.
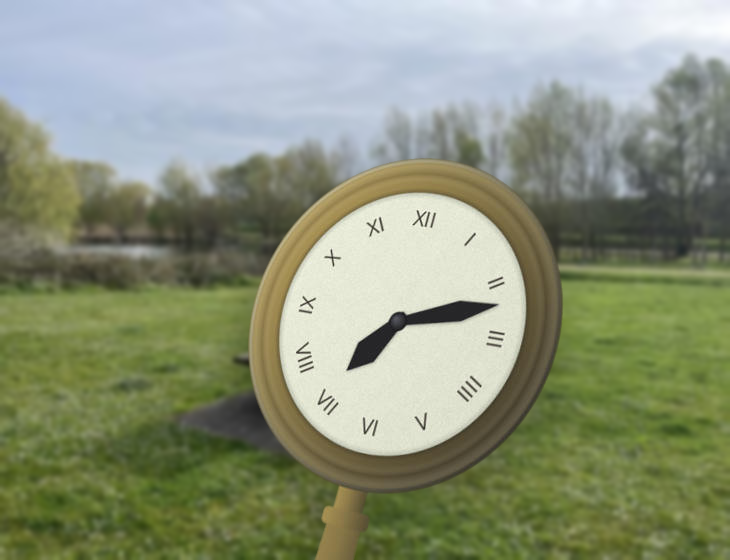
7h12
